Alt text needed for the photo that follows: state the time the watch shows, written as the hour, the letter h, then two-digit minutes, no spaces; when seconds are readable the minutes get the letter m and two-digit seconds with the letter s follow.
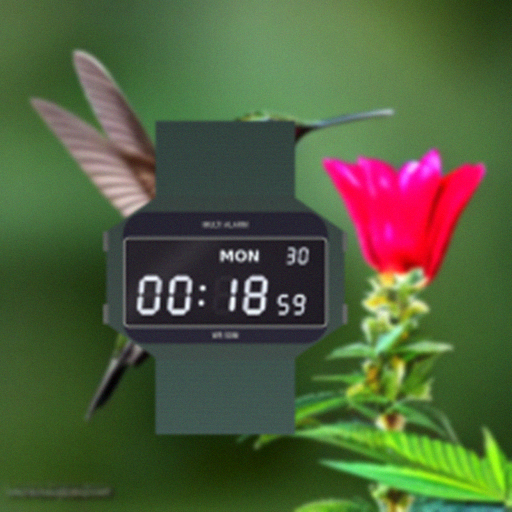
0h18m59s
